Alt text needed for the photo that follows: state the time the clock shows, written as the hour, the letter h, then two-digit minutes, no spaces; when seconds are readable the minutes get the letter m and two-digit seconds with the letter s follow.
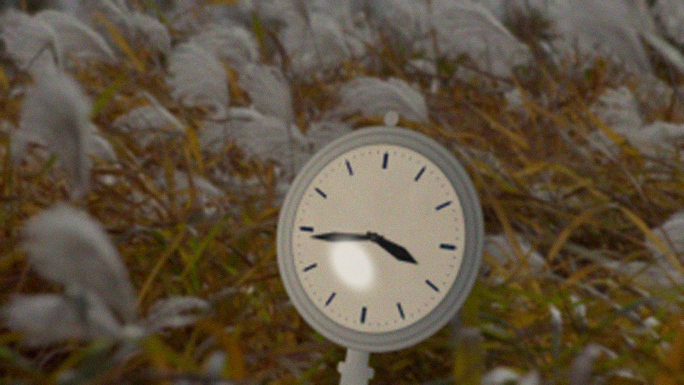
3h44
